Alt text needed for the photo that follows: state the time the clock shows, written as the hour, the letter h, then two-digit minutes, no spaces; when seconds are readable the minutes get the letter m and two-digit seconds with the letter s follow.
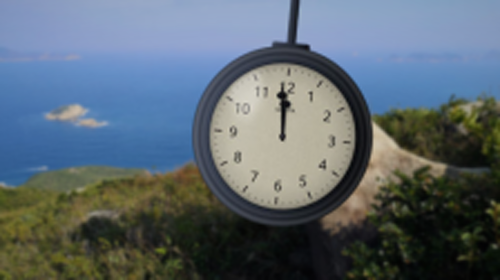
11h59
